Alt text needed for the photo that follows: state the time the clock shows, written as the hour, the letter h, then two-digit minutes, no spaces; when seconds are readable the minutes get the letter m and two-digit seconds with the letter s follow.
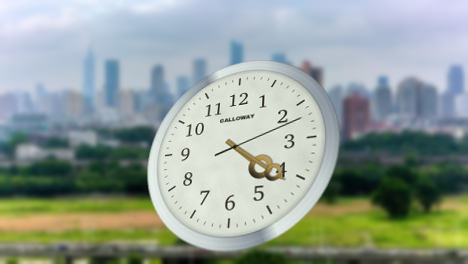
4h21m12s
